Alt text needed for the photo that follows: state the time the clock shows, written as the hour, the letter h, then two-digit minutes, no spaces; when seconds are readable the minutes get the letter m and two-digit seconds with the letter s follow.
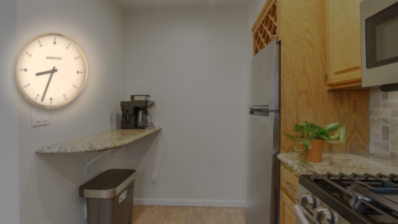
8h33
